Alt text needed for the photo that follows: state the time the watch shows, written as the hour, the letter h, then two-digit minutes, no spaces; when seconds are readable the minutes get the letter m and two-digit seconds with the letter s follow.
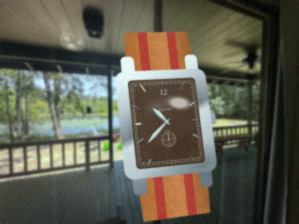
10h38
